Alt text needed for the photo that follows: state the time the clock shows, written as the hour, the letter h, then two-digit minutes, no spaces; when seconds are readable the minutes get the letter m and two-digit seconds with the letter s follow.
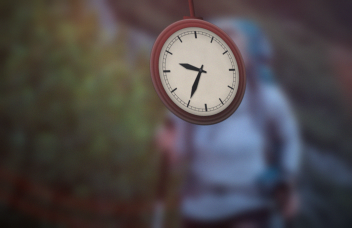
9h35
